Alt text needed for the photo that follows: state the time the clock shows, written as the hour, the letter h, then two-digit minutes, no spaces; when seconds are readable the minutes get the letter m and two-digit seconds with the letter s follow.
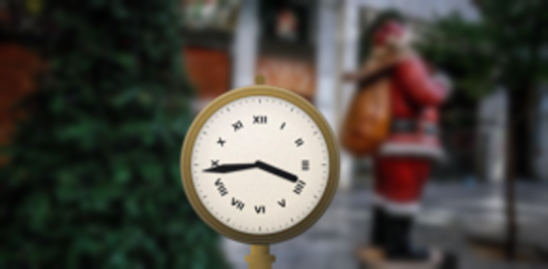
3h44
